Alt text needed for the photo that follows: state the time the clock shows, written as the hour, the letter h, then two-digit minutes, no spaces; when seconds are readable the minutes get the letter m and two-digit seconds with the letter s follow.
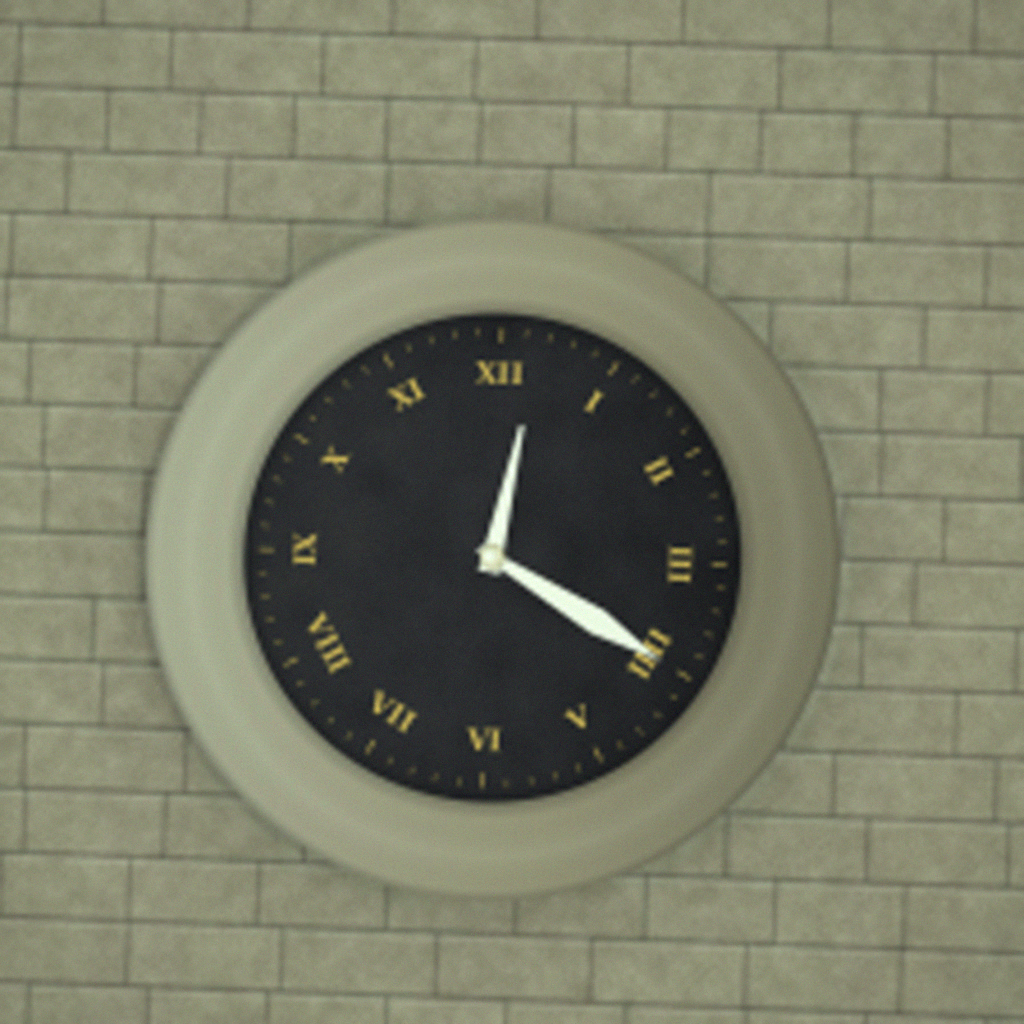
12h20
